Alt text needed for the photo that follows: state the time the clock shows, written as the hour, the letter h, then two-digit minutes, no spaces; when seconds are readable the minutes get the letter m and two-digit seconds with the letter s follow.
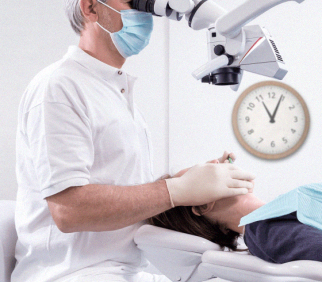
11h04
